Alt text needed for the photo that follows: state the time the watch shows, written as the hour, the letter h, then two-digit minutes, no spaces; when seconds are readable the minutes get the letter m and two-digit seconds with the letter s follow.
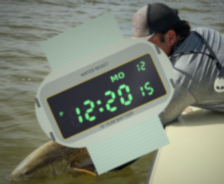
12h20m15s
